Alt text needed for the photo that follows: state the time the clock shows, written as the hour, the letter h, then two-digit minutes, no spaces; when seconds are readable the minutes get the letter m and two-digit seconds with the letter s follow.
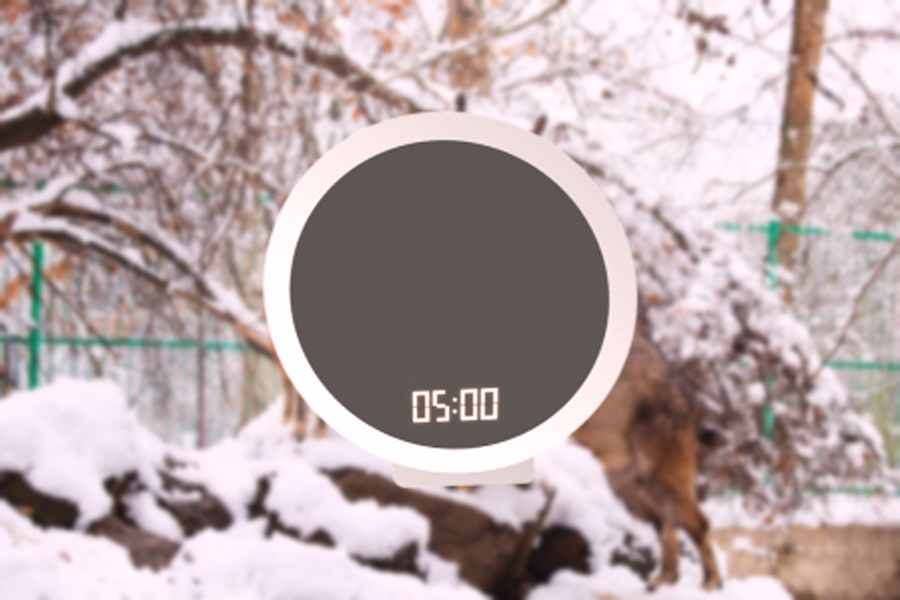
5h00
